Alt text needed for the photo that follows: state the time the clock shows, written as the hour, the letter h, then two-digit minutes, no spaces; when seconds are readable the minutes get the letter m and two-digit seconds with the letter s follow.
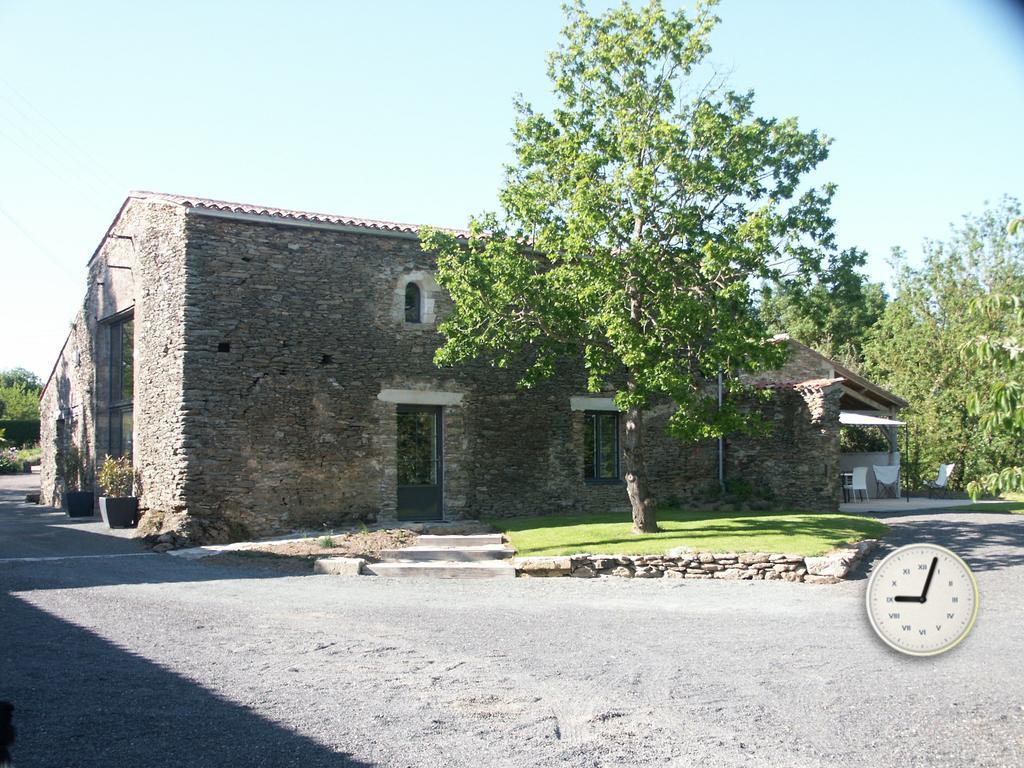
9h03
